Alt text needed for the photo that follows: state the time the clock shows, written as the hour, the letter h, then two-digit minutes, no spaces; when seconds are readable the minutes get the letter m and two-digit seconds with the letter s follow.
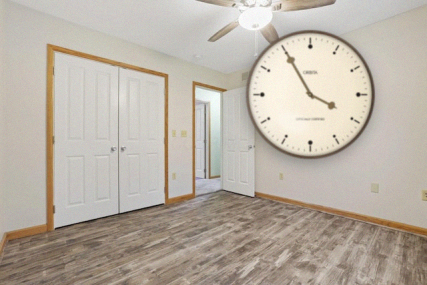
3h55
